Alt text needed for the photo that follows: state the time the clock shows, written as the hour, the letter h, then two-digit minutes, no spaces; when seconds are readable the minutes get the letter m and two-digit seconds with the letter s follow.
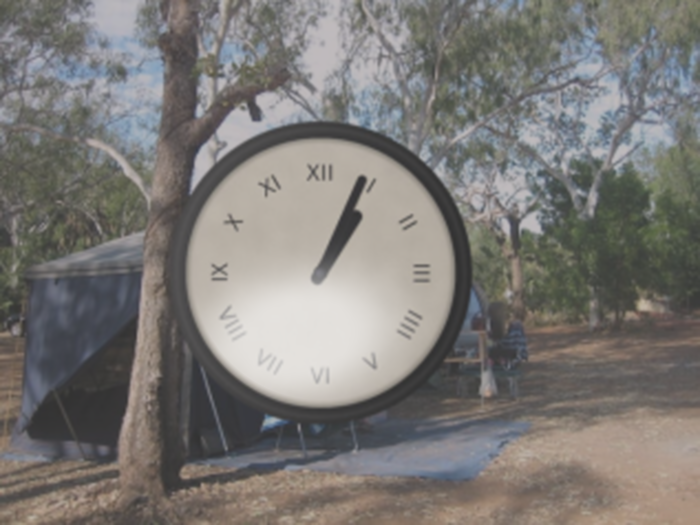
1h04
